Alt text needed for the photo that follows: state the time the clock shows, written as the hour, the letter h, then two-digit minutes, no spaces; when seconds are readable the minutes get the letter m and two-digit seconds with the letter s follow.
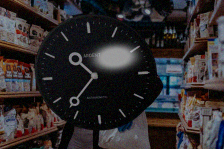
10h37
